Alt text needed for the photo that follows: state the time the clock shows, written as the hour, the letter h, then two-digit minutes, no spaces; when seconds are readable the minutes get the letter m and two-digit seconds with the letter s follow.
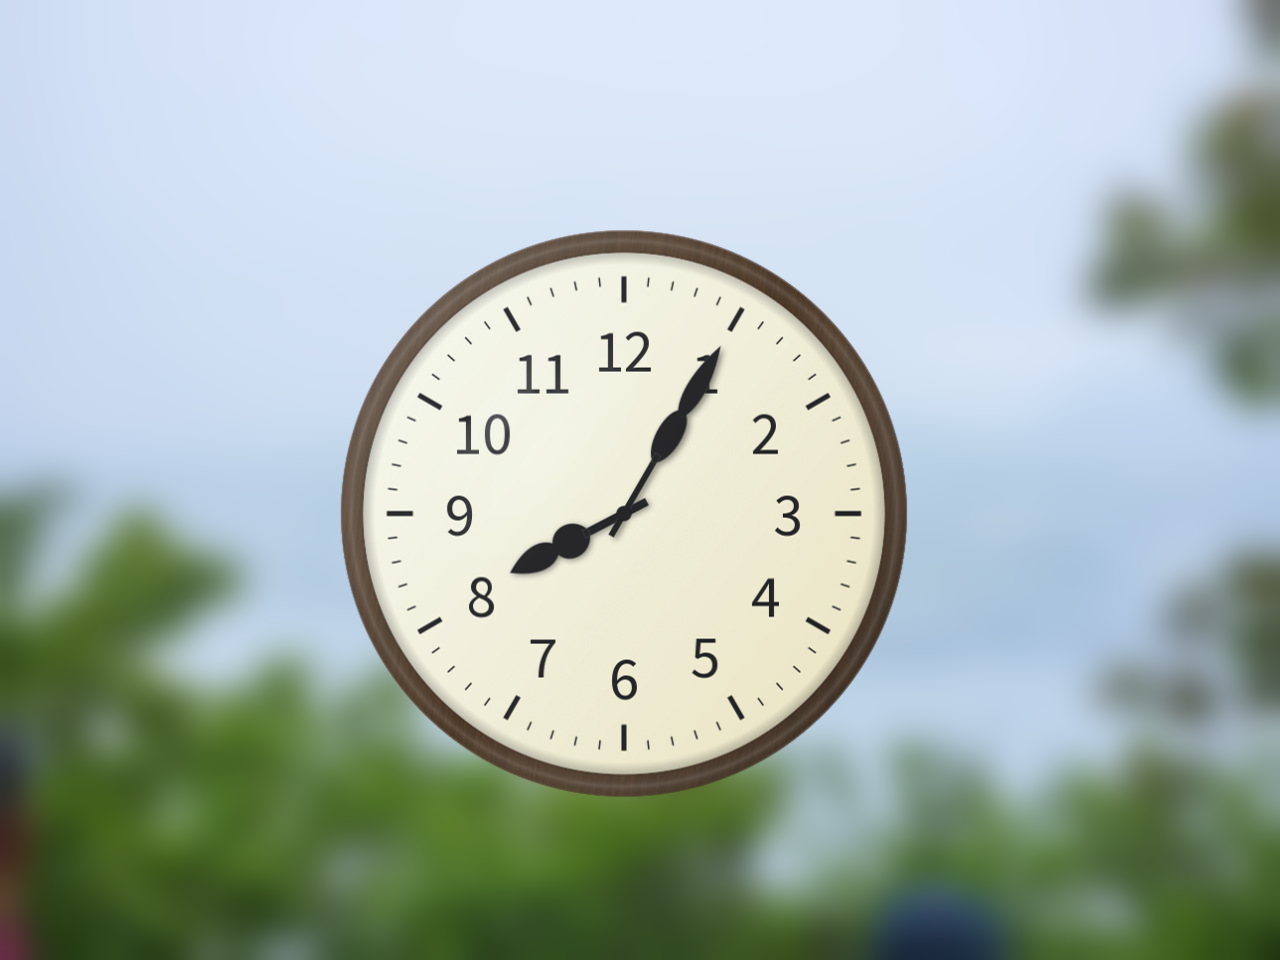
8h05
